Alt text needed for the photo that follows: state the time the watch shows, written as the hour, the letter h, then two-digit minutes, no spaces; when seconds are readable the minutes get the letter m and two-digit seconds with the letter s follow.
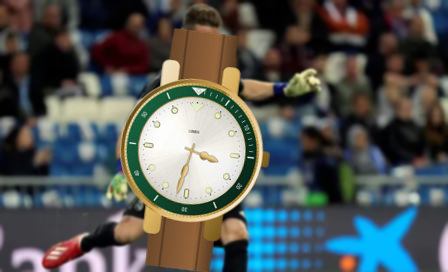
3h32
